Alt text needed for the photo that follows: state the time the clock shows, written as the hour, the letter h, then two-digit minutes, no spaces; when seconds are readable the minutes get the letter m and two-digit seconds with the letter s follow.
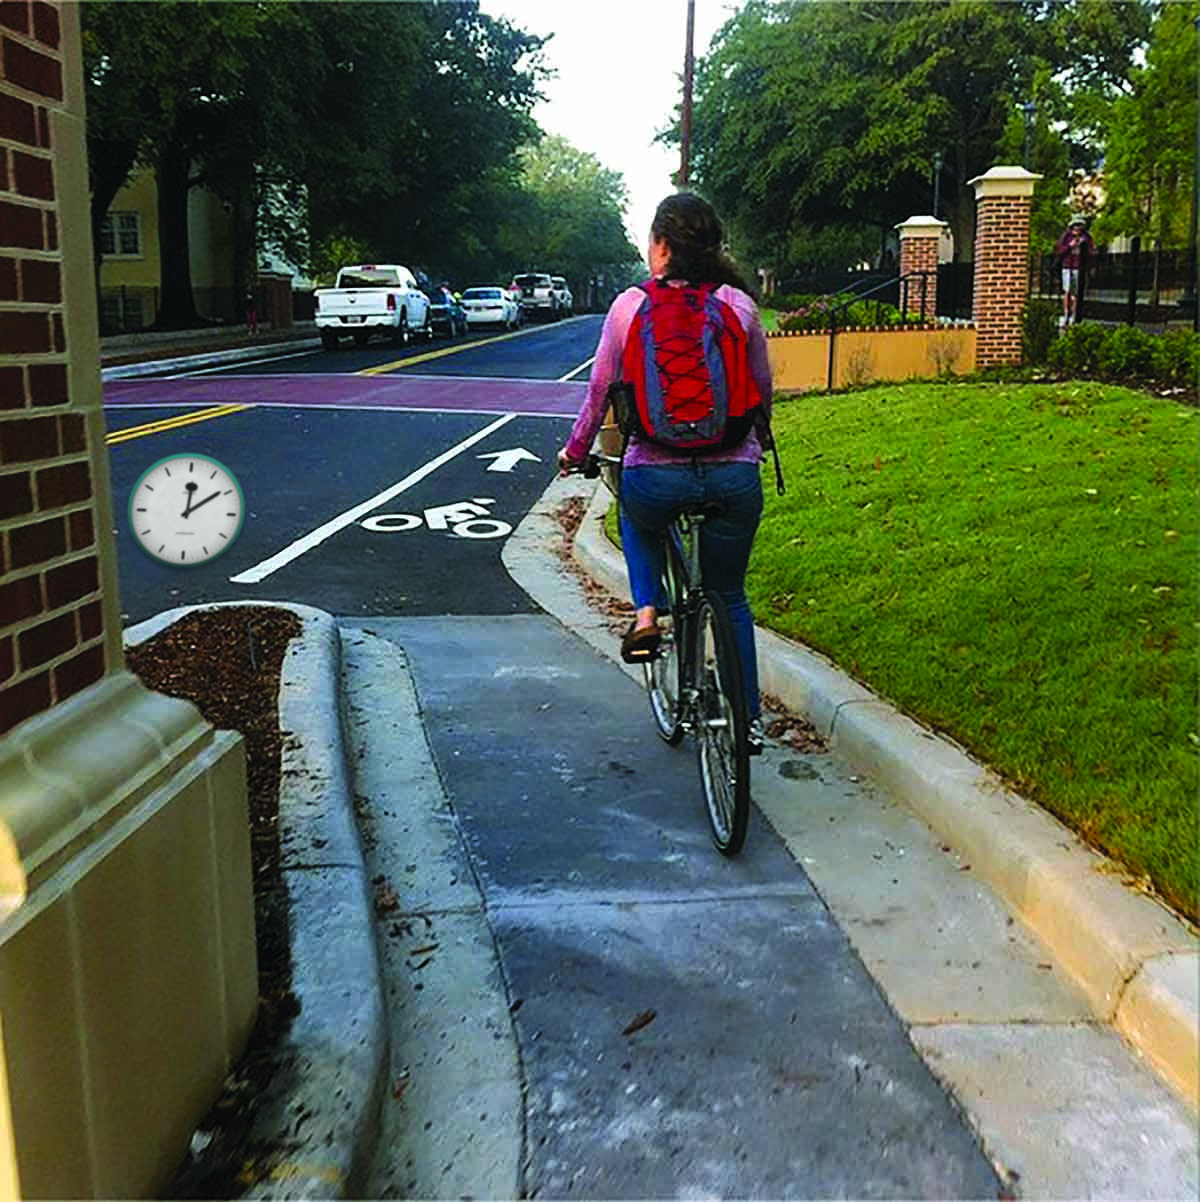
12h09
